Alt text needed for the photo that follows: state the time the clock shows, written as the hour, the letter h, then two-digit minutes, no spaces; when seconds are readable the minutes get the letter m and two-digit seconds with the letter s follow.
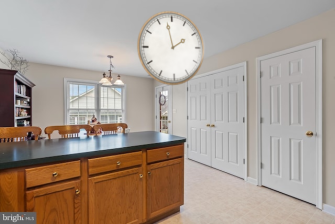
1h58
